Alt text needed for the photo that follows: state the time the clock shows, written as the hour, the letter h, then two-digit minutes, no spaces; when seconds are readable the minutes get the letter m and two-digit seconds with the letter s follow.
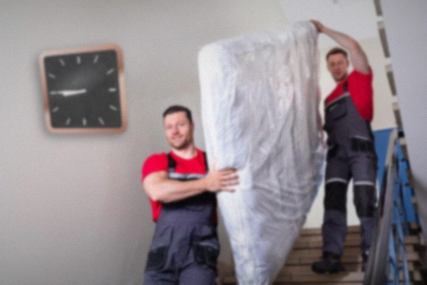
8h45
